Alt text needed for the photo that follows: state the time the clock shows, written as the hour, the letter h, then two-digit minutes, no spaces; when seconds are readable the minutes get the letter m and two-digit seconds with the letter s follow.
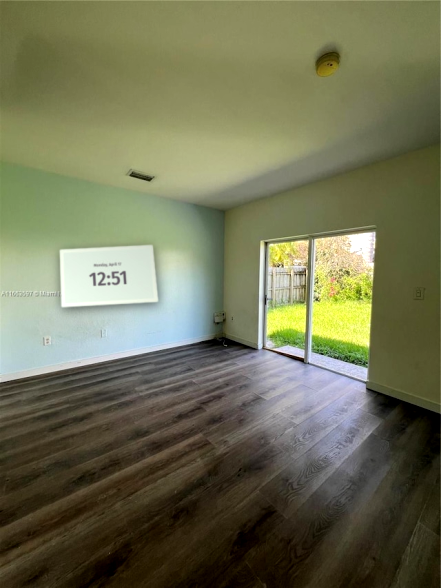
12h51
